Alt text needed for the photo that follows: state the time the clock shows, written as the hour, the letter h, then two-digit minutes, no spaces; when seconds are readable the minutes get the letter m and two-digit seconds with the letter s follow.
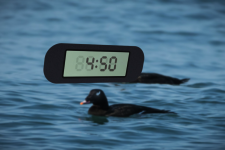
4h50
